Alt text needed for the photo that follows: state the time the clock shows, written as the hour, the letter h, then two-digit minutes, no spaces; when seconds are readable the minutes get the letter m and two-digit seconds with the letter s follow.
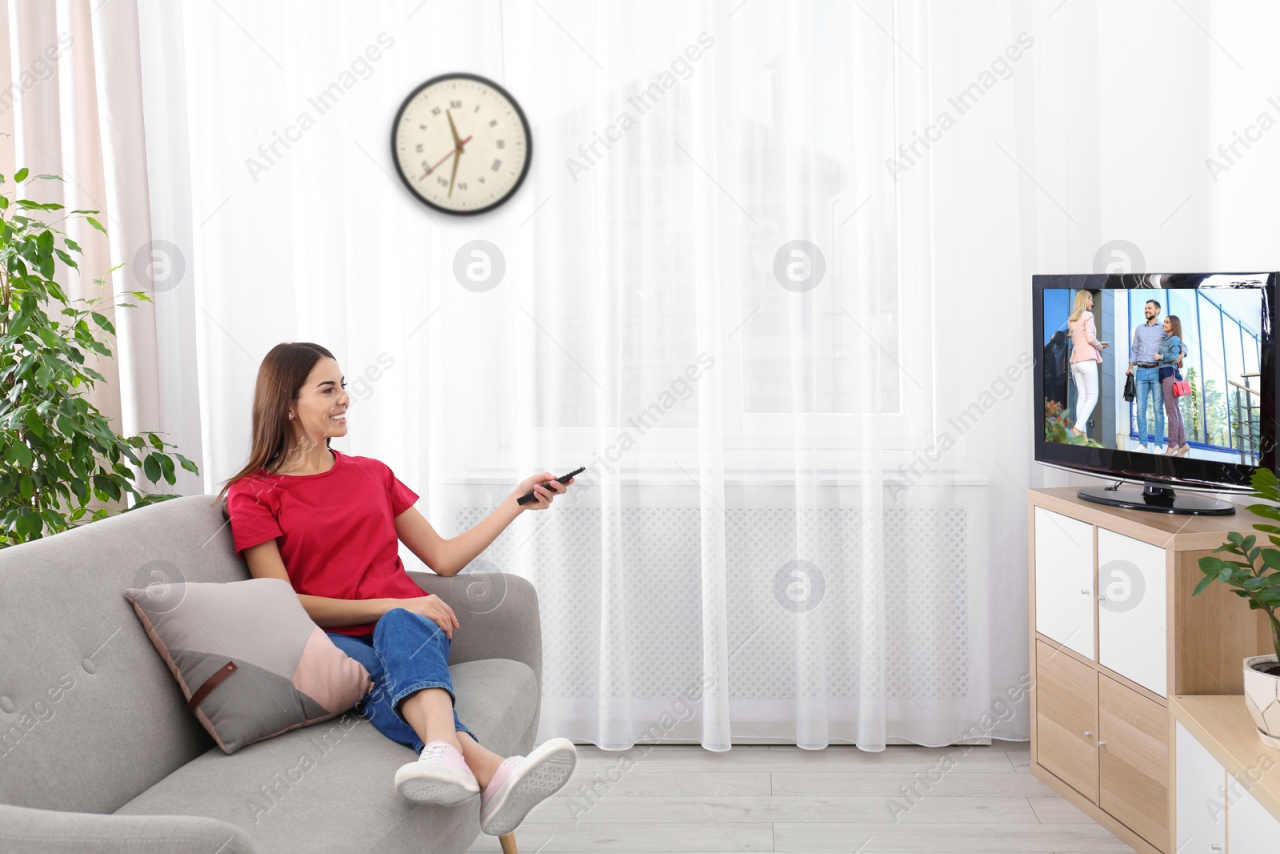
11h32m39s
